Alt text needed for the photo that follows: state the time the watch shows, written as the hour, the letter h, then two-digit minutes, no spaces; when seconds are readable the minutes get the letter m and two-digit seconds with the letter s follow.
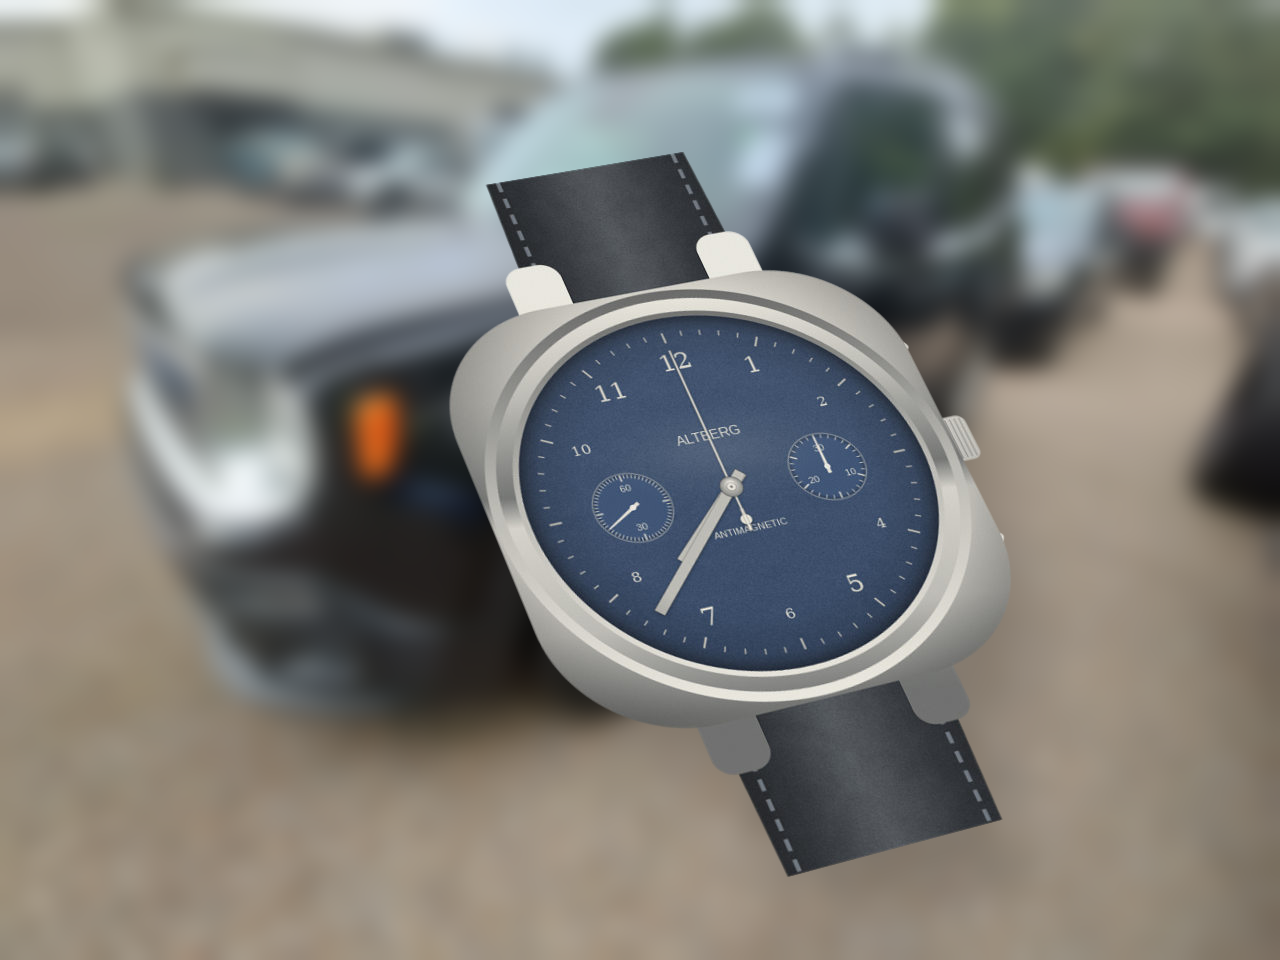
7h37m40s
